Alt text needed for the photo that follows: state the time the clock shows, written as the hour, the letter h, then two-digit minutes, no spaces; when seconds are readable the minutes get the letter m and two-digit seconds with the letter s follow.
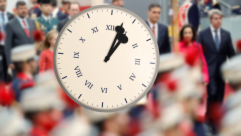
1h03
